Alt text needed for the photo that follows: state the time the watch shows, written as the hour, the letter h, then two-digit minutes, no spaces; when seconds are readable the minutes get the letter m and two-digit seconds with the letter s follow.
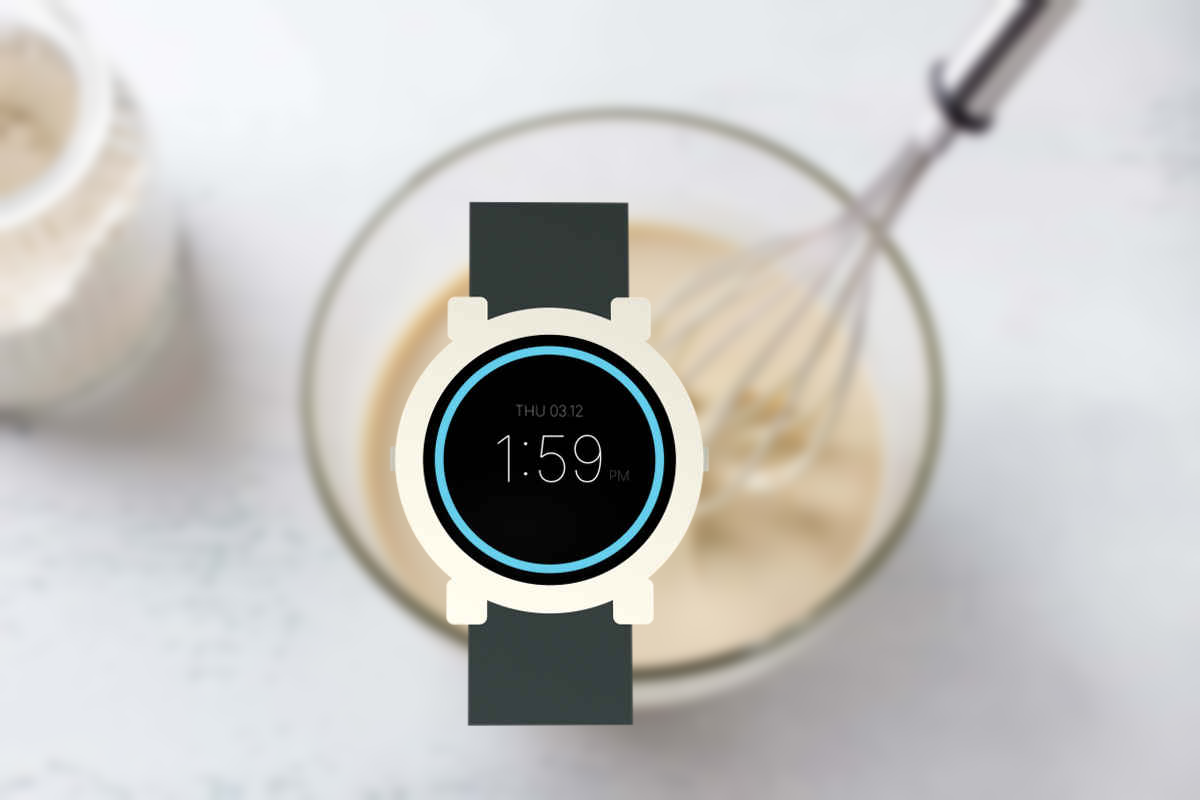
1h59
